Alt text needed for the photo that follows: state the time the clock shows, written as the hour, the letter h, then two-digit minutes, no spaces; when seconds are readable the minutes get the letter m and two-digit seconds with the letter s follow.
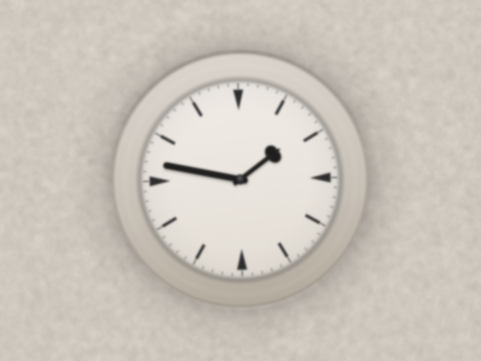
1h47
